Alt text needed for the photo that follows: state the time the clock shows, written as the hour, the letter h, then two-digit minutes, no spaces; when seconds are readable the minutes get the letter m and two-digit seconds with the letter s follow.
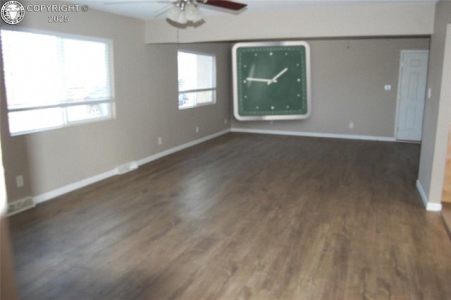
1h46
